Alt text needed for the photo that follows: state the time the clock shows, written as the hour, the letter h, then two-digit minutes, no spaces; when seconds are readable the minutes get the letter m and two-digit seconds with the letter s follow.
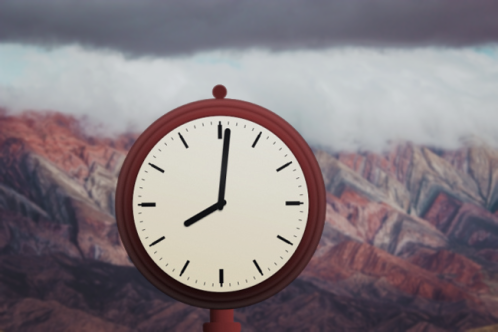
8h01
